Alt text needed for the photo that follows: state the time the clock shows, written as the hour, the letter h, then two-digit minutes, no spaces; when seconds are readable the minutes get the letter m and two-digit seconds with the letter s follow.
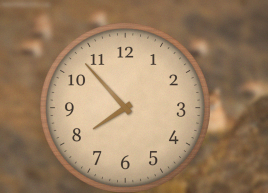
7h53
